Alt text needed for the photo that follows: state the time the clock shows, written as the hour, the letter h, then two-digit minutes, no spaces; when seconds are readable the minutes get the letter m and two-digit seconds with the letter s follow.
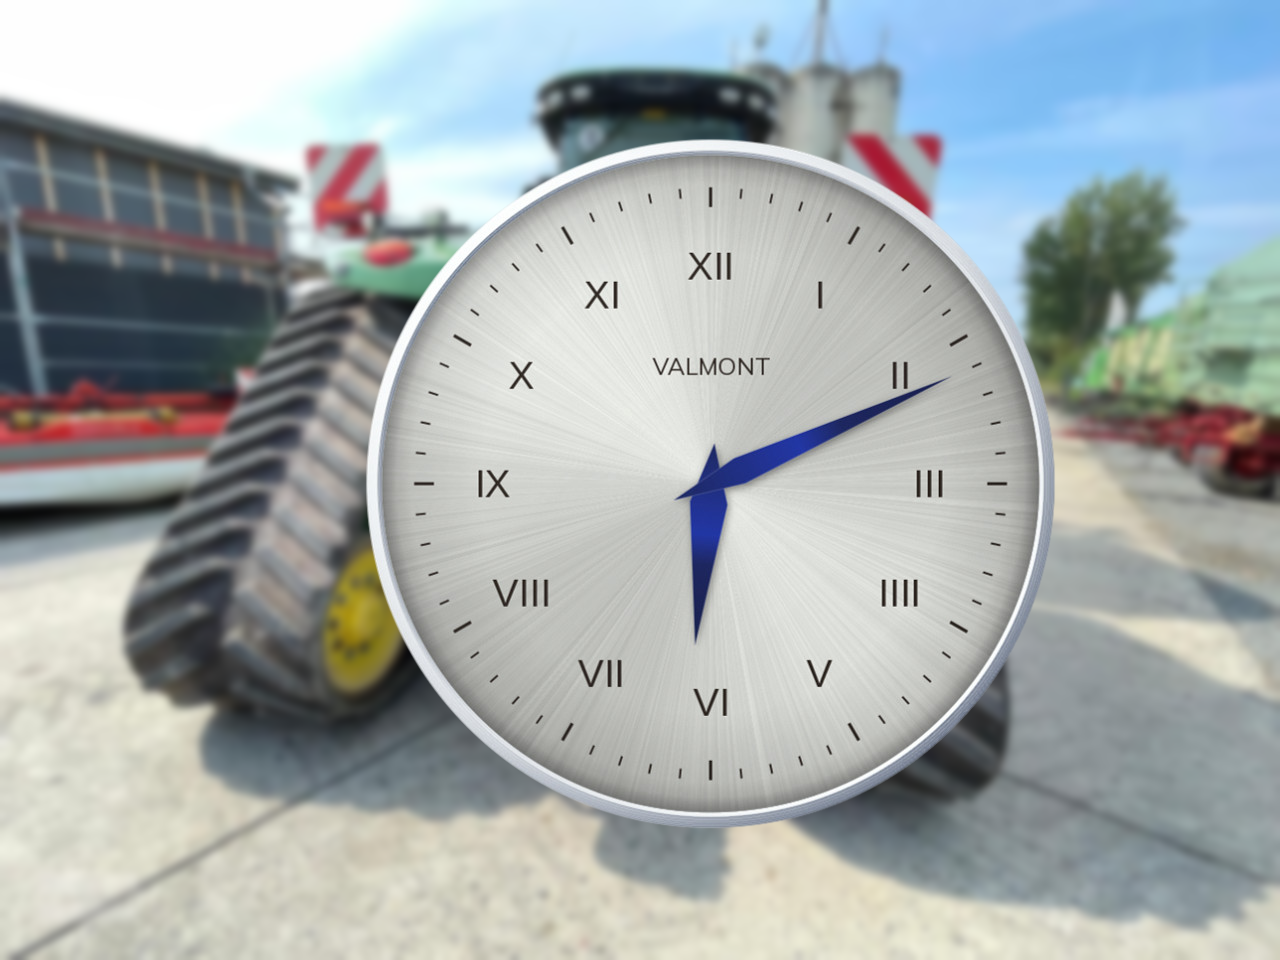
6h11
